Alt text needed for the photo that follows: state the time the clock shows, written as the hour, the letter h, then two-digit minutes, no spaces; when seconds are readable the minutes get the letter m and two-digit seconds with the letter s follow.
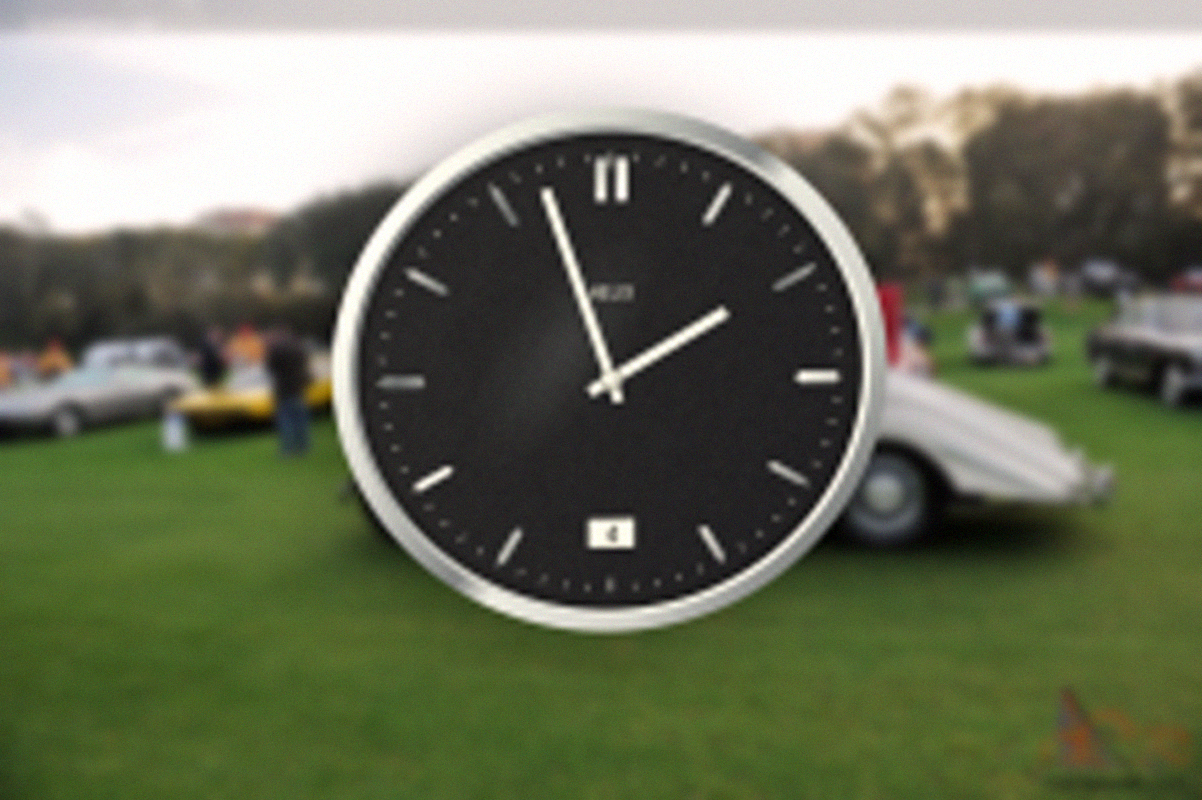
1h57
